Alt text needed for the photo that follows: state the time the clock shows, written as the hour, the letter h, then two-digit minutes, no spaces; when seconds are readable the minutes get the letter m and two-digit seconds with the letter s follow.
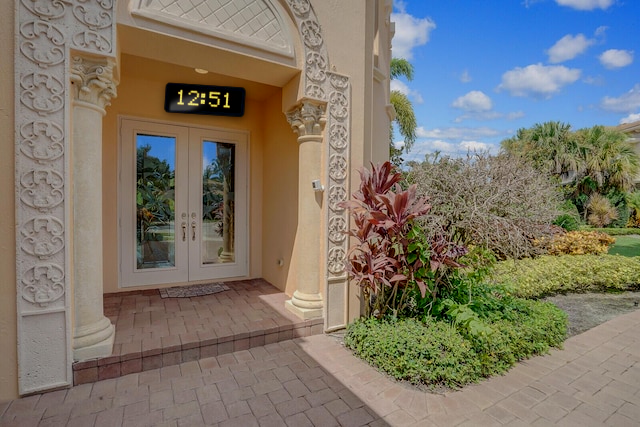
12h51
